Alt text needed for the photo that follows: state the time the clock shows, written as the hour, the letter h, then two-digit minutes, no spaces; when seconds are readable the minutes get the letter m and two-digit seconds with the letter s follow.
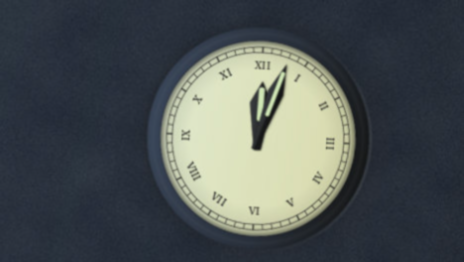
12h03
